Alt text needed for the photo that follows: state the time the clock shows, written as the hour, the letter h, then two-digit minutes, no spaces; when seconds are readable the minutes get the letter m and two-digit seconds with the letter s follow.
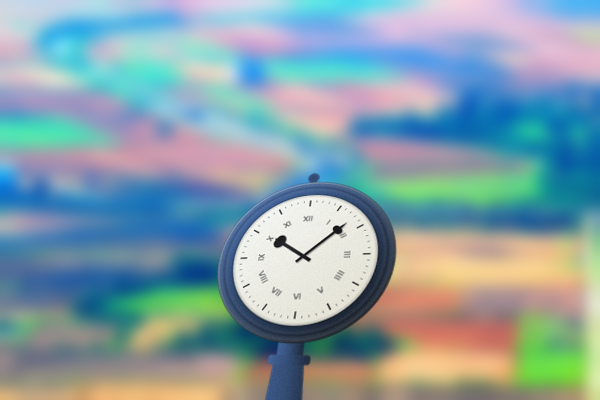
10h08
